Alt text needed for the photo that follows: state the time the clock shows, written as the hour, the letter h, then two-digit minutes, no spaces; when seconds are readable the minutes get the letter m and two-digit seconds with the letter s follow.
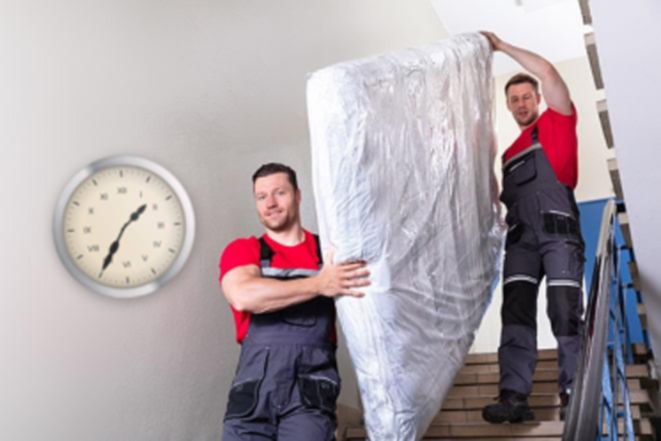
1h35
